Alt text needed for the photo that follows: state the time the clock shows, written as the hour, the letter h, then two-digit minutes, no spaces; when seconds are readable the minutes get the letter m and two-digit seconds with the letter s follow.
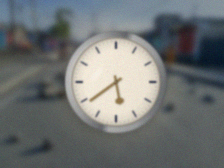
5h39
